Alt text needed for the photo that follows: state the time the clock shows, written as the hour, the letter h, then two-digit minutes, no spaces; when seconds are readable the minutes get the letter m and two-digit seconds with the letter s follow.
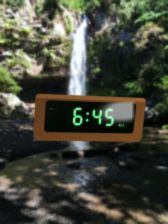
6h45
